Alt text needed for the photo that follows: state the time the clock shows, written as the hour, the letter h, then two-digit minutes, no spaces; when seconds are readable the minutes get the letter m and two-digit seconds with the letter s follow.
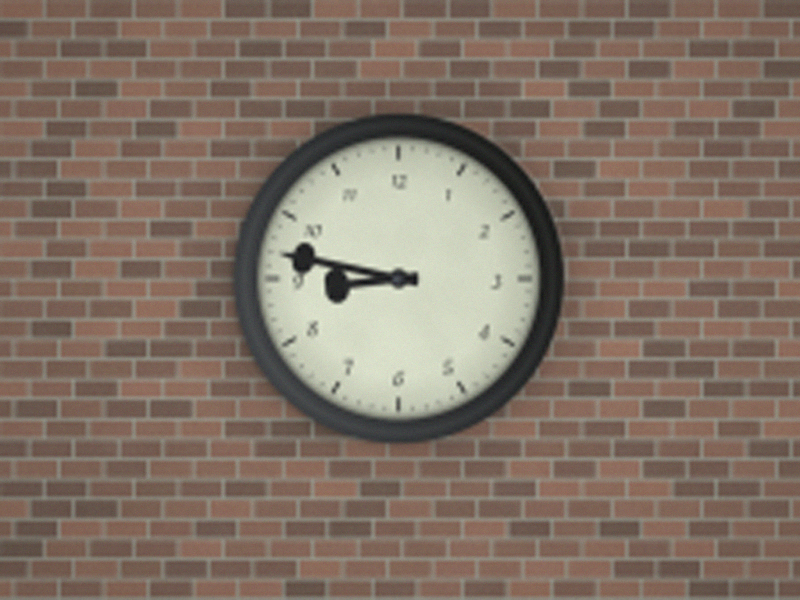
8h47
